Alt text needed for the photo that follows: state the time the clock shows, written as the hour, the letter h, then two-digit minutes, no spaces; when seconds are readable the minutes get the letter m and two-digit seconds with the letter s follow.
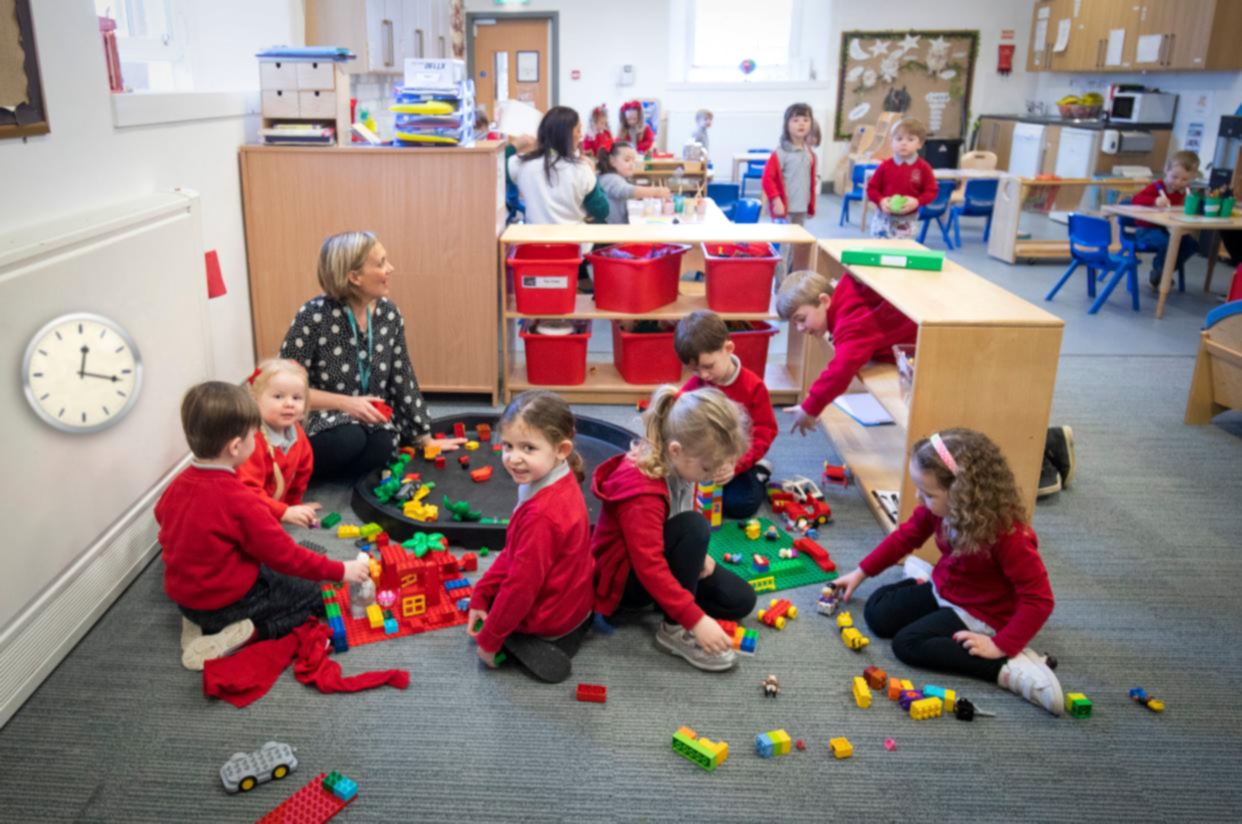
12h17
